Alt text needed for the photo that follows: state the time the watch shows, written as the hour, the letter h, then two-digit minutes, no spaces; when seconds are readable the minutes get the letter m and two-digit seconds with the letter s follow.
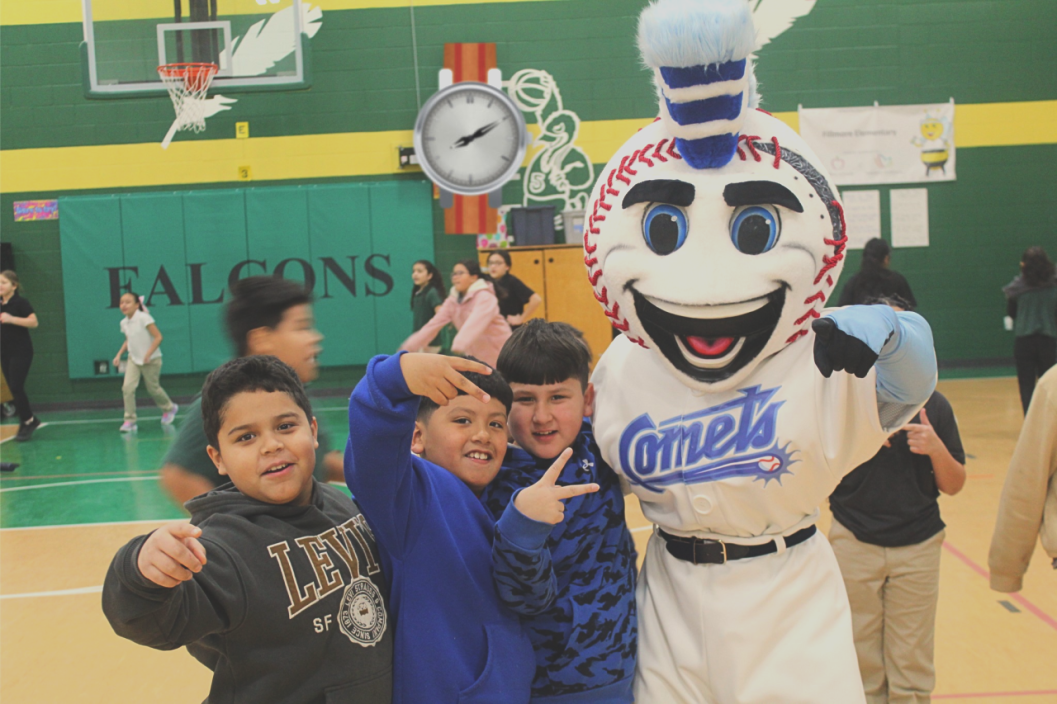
8h10
